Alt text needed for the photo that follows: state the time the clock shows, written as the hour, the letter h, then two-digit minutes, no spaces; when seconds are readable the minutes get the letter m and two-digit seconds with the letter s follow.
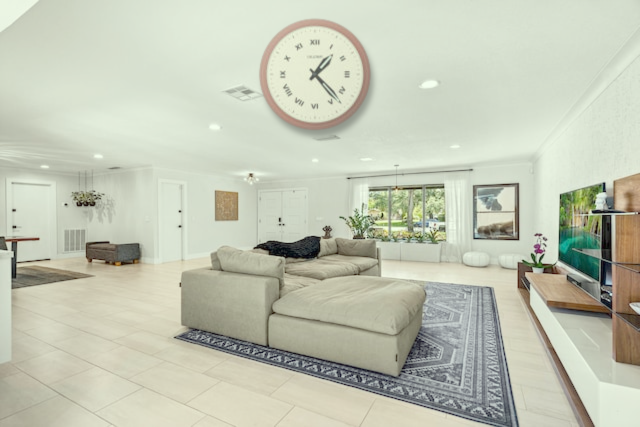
1h23
